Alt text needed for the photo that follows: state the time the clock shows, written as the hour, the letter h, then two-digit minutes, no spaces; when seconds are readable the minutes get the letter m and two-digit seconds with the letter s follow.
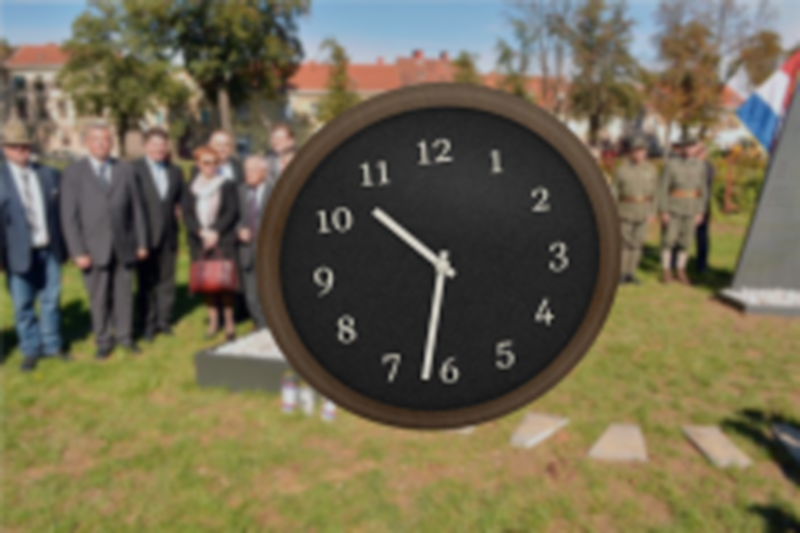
10h32
